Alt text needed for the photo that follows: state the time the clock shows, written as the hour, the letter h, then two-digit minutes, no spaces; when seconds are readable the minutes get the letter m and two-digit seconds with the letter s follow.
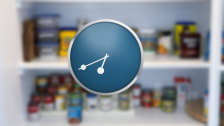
6h41
